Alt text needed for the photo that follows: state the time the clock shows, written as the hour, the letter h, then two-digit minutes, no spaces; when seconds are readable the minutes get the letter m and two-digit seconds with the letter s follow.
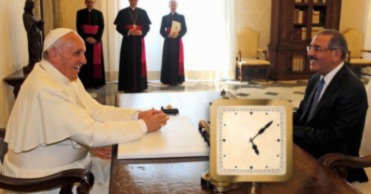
5h08
